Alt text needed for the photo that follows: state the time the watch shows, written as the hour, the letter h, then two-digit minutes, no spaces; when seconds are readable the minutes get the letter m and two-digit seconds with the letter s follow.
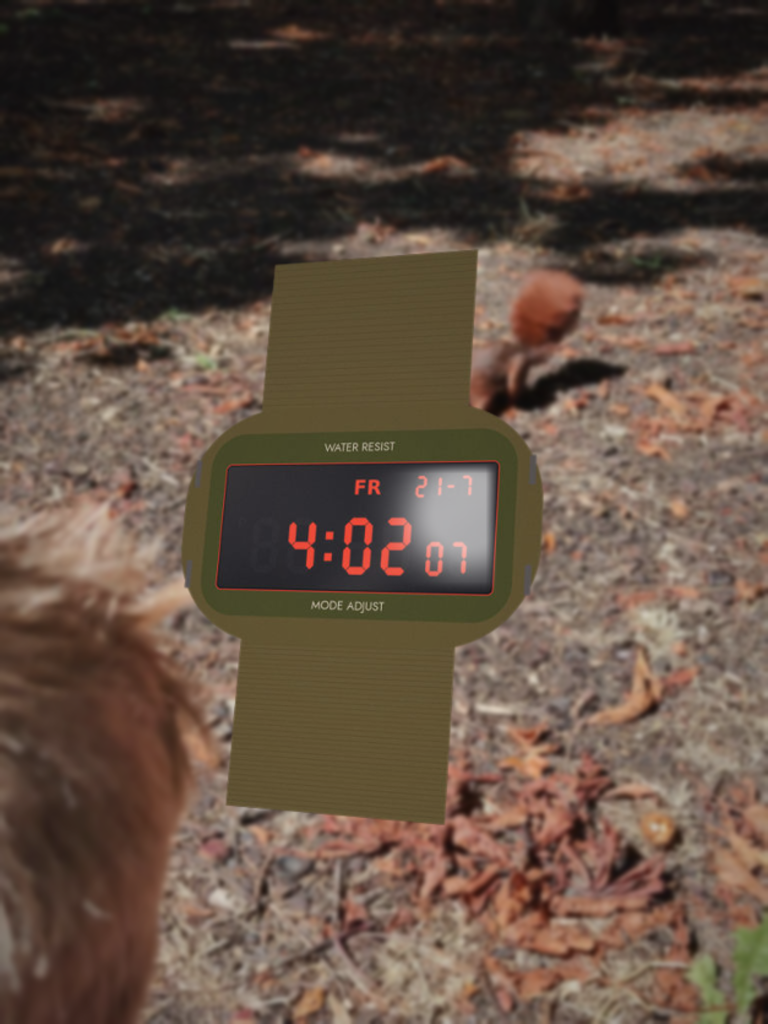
4h02m07s
